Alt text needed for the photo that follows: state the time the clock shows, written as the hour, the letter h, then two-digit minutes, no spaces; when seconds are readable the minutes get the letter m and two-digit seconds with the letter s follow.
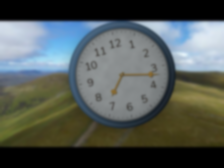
7h17
